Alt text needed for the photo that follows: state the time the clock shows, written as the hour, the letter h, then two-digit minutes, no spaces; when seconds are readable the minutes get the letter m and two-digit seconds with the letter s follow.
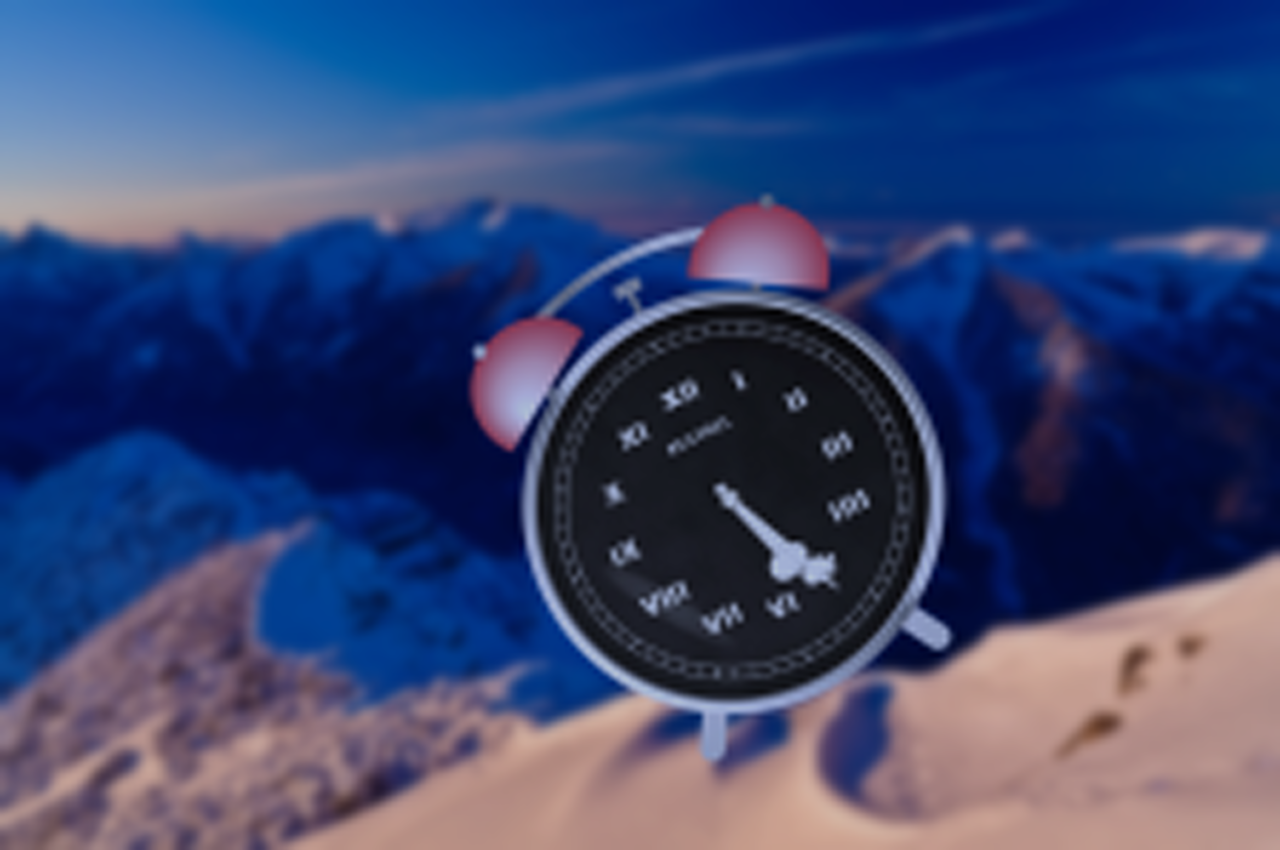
5h26
